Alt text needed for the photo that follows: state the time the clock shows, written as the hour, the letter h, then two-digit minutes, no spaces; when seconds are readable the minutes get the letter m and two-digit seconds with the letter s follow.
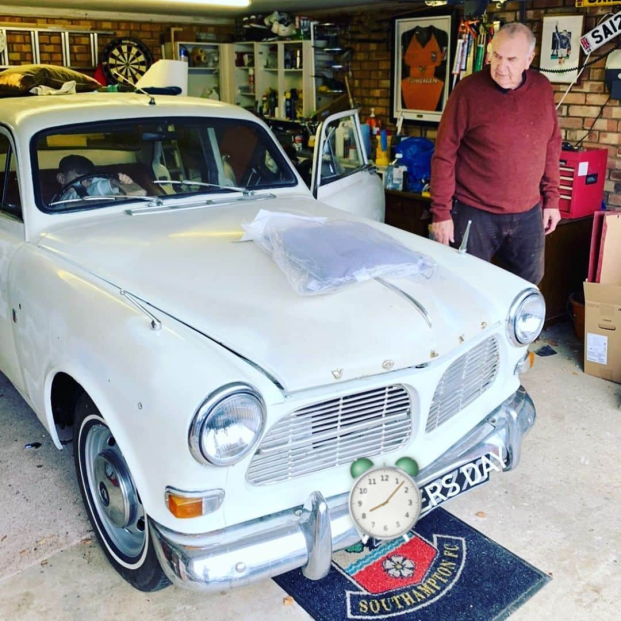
8h07
